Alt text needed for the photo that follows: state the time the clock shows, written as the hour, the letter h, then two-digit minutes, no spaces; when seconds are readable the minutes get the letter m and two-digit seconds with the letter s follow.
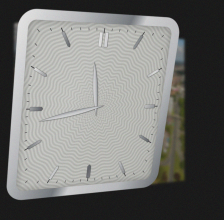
11h43
